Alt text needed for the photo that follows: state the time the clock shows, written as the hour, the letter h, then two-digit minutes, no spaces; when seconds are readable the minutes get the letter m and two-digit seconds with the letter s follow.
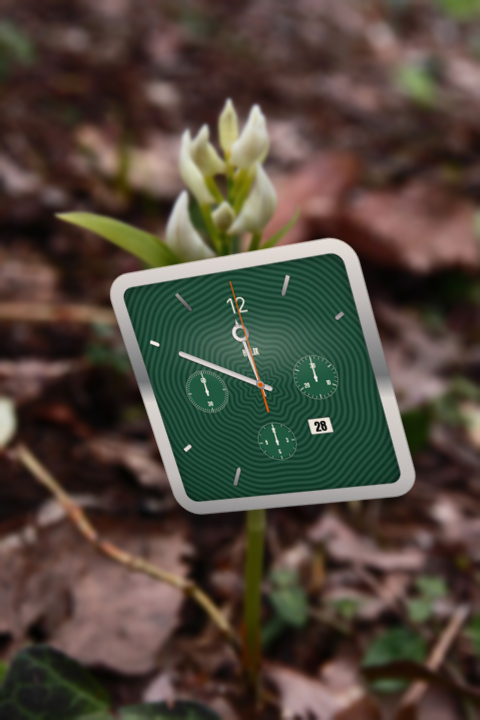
11h50
